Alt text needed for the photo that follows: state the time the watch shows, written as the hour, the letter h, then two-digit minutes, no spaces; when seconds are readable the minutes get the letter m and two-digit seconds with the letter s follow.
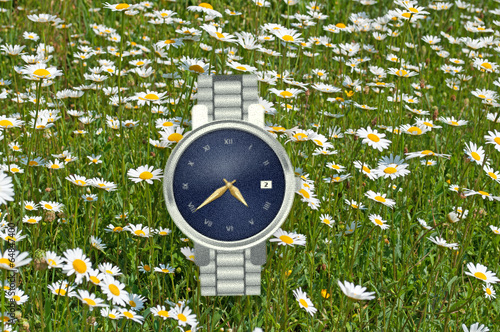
4h39
